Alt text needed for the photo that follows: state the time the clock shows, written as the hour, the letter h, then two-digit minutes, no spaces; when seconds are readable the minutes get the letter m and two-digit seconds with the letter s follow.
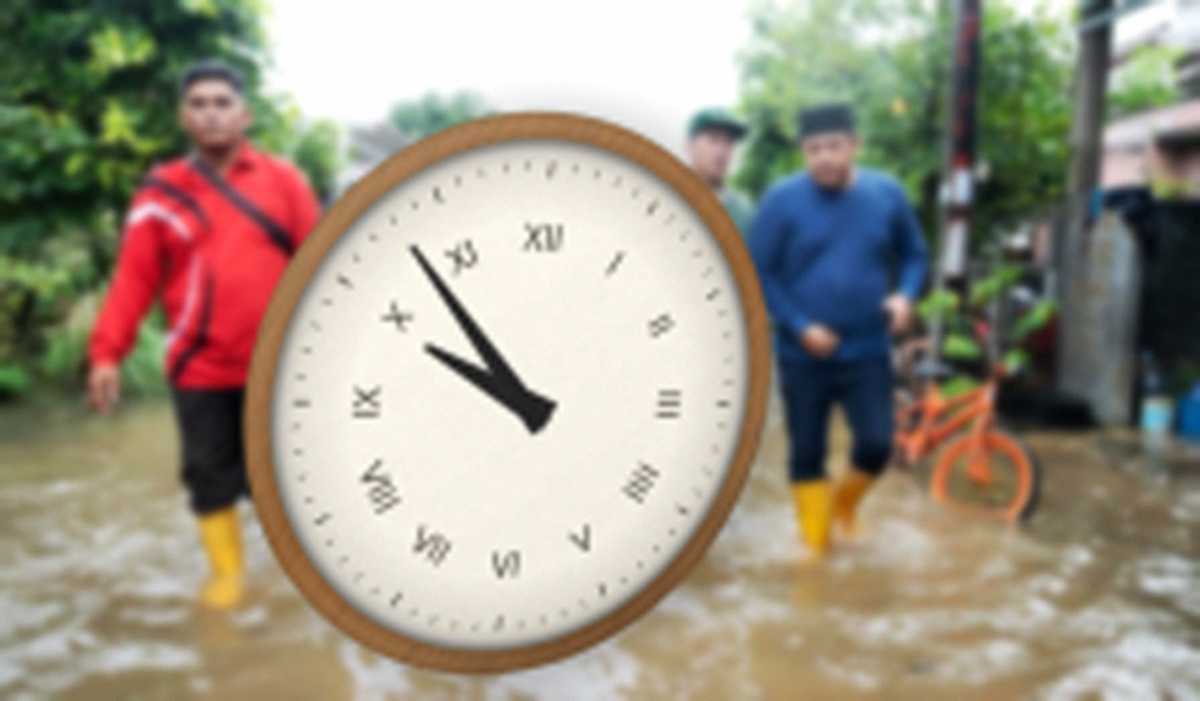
9h53
